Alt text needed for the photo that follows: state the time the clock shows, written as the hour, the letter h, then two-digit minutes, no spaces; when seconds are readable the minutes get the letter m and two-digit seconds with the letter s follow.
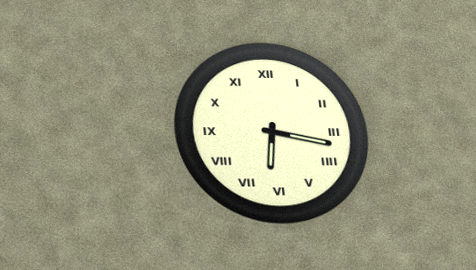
6h17
